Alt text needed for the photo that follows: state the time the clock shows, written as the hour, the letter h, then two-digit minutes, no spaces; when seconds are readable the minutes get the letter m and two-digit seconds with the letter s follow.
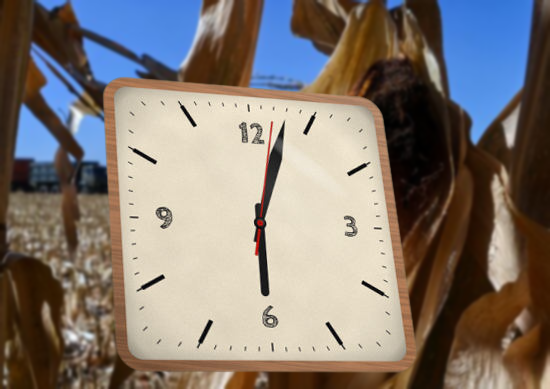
6h03m02s
